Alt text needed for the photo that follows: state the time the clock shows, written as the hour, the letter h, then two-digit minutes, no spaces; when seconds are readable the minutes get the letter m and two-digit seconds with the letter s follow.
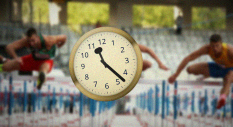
11h23
